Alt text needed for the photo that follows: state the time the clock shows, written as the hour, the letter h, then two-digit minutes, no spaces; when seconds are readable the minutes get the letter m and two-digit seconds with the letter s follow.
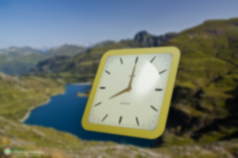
8h00
